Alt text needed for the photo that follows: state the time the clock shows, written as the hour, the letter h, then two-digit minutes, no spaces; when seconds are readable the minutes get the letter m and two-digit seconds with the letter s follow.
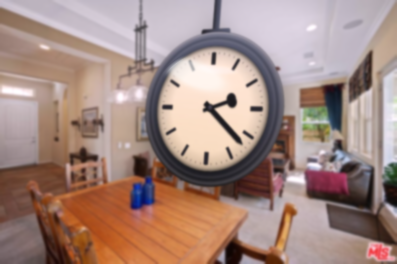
2h22
